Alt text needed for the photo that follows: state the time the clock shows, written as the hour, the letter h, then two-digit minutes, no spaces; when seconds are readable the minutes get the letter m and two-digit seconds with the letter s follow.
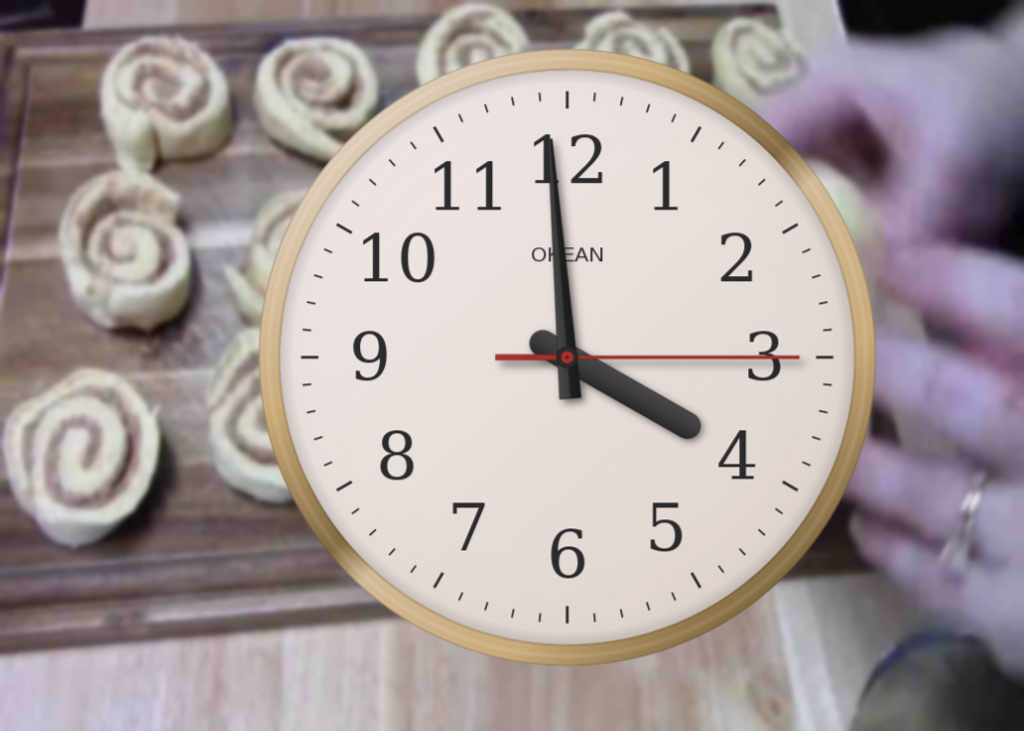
3h59m15s
